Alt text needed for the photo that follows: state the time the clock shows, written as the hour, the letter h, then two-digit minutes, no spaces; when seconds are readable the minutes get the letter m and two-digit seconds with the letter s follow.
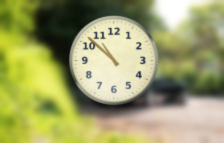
10h52
